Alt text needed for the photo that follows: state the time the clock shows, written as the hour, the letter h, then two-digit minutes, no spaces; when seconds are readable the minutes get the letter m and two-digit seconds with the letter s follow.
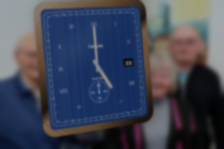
5h00
